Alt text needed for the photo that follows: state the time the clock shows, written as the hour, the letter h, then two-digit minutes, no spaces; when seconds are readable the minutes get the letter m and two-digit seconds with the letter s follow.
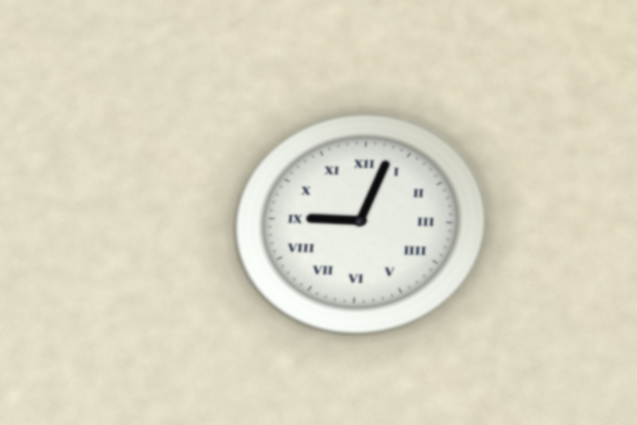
9h03
